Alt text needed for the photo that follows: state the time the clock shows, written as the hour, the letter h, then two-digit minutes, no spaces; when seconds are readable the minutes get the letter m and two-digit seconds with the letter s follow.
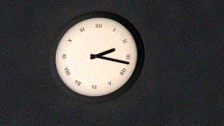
2h17
